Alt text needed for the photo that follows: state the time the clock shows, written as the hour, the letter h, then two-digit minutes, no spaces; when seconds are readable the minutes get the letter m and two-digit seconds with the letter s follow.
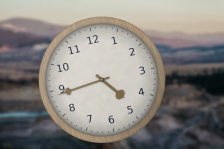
4h44
